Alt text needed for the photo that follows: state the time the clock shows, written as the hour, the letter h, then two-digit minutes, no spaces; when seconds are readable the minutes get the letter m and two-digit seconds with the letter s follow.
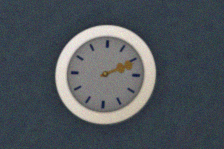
2h11
